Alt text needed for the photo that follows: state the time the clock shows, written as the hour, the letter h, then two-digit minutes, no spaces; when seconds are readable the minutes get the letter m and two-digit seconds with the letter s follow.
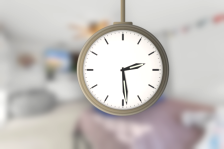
2h29
